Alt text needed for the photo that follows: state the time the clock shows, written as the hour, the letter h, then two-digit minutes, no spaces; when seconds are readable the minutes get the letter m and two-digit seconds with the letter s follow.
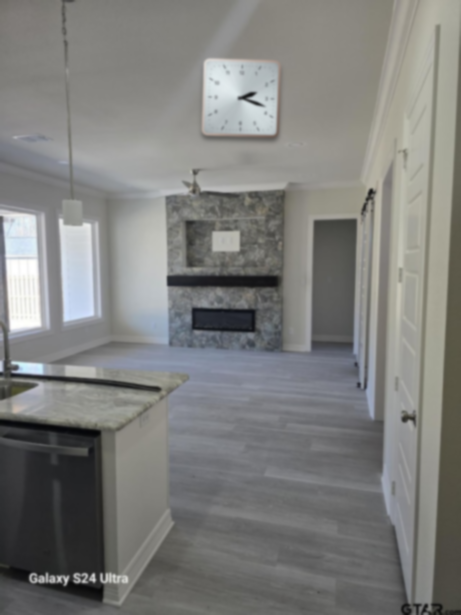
2h18
